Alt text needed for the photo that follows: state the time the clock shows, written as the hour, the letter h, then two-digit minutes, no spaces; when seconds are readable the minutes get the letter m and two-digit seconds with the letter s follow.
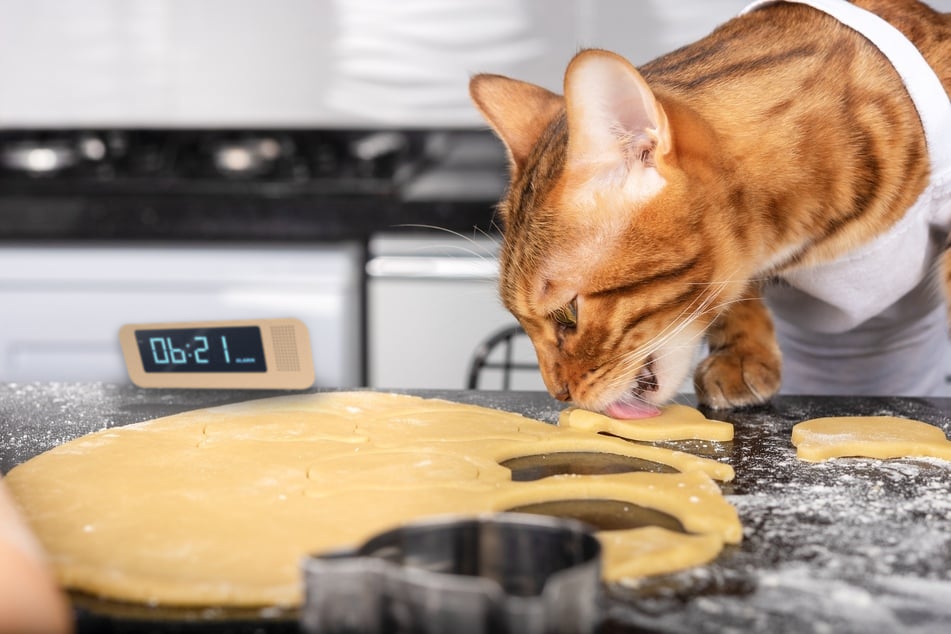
6h21
